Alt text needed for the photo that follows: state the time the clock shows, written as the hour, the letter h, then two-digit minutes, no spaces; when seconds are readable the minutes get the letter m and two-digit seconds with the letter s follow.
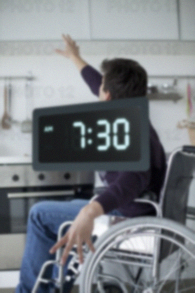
7h30
